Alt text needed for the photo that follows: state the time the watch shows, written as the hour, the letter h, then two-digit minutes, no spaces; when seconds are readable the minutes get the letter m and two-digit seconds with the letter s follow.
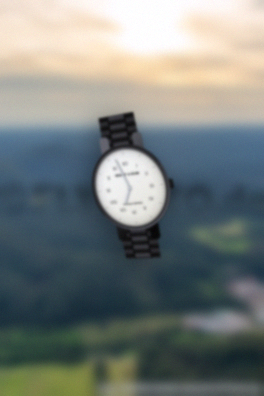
6h57
